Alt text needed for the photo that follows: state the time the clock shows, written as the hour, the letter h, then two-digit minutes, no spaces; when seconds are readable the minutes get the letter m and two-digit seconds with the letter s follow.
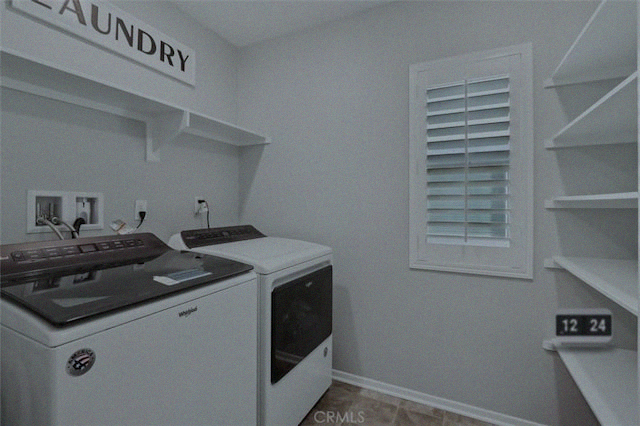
12h24
